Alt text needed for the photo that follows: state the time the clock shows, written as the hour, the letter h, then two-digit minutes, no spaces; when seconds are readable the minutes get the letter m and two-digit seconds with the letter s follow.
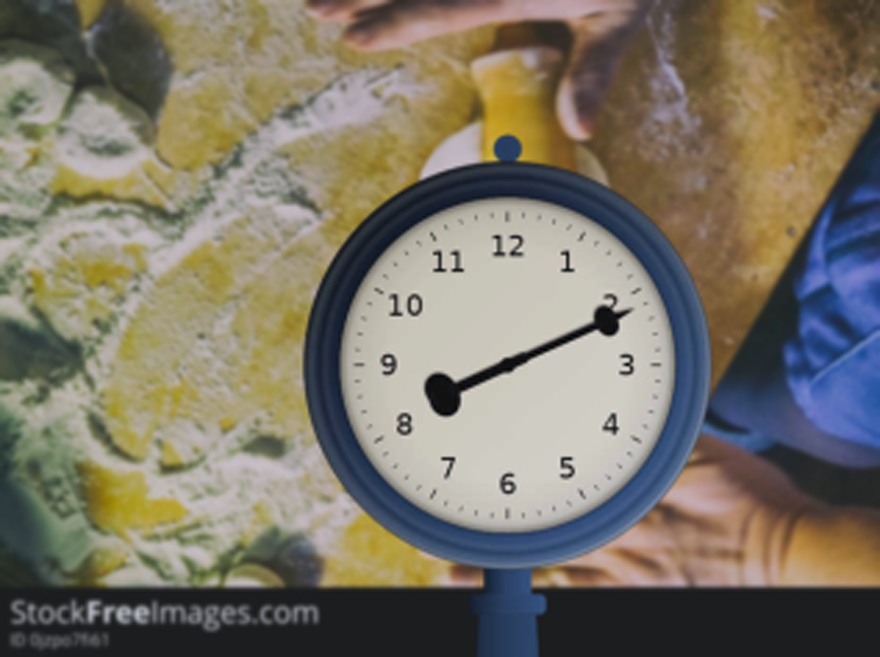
8h11
